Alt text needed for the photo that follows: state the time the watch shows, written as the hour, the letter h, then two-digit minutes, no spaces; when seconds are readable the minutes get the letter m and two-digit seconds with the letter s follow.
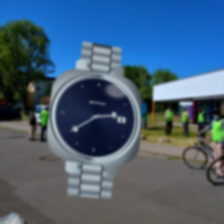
2h39
